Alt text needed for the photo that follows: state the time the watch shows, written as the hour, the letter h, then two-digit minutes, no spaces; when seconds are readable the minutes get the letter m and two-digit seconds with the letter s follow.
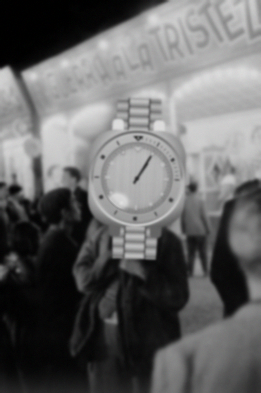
1h05
